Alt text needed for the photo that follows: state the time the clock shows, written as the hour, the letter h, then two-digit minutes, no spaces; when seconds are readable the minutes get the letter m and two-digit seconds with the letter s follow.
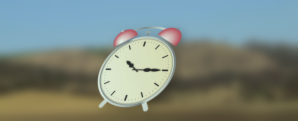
10h15
